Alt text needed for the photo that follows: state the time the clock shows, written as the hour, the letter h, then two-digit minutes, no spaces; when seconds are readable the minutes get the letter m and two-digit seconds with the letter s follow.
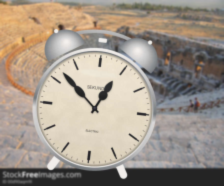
12h52
